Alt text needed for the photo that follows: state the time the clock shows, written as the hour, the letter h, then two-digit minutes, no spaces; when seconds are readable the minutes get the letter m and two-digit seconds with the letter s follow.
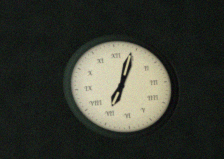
7h04
